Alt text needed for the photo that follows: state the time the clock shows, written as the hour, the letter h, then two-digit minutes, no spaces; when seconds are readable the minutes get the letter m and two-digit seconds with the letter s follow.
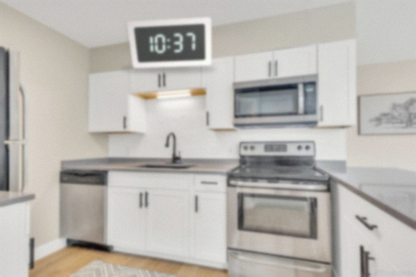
10h37
